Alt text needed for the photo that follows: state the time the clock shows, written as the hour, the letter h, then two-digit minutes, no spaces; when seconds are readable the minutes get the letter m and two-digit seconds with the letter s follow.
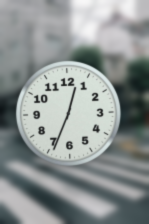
12h34
